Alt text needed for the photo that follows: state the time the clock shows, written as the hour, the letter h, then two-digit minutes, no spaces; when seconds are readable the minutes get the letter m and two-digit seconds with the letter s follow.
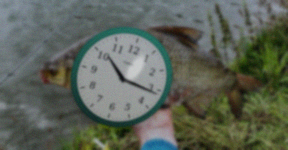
10h16
